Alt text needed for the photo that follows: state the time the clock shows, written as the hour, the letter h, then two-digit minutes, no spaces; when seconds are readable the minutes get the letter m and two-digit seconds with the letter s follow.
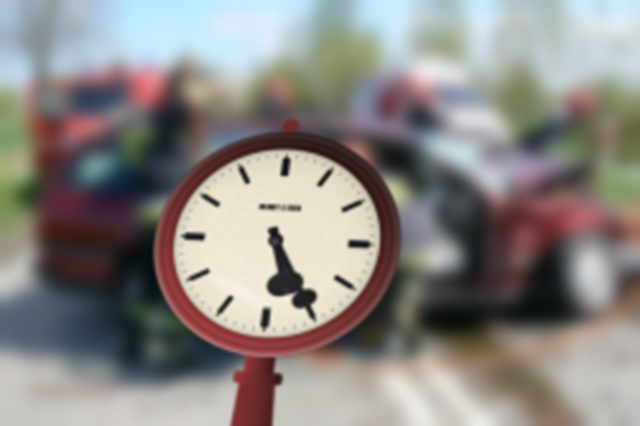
5h25
